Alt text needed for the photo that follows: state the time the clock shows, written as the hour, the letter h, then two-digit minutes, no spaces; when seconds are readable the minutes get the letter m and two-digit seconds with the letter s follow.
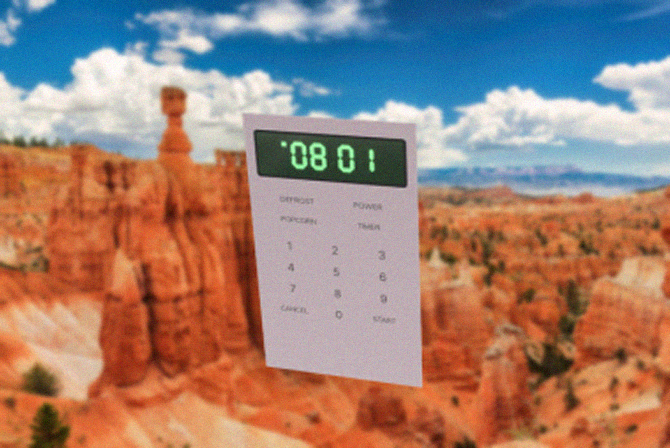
8h01
